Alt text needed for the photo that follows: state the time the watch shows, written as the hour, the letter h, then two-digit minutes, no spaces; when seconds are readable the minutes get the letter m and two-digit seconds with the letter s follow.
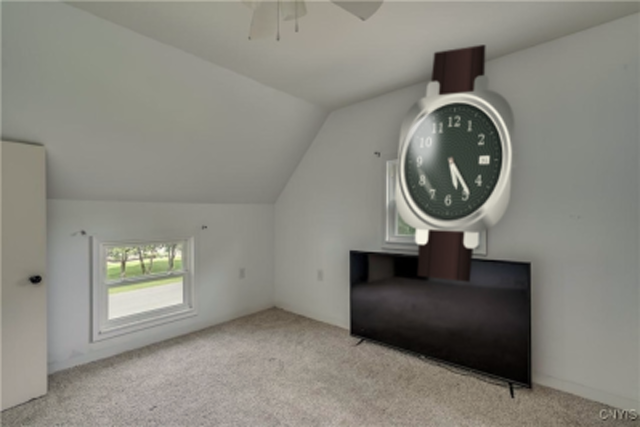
5h24
